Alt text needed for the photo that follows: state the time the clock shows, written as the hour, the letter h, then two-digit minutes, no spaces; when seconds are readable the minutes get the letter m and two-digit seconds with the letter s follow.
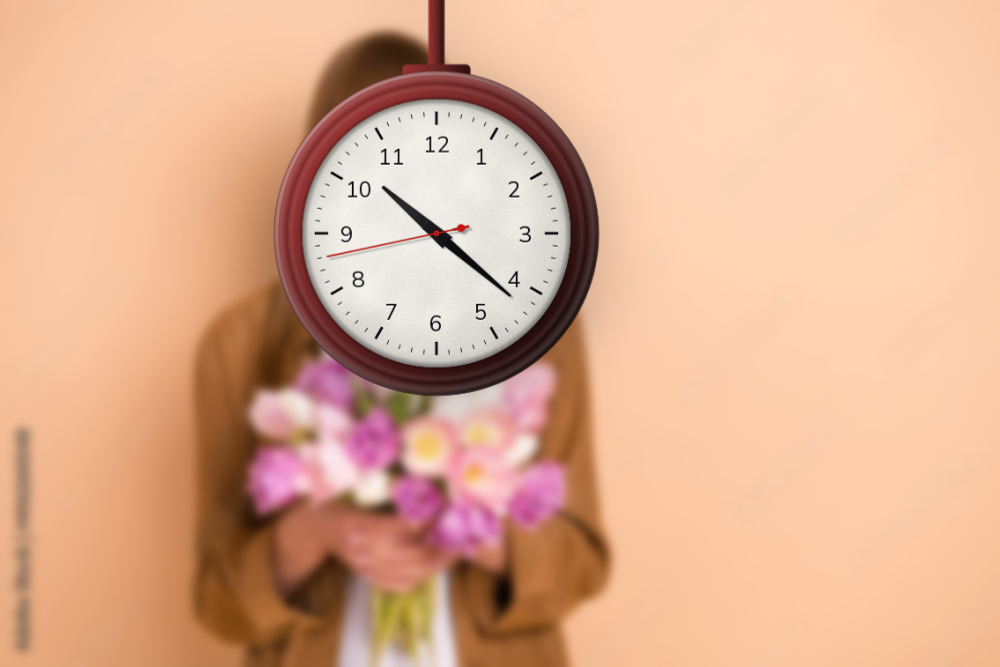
10h21m43s
